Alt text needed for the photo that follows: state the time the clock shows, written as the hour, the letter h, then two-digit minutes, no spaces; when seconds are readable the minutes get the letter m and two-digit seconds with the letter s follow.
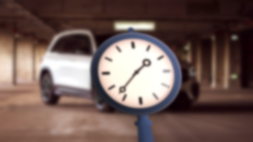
1h37
